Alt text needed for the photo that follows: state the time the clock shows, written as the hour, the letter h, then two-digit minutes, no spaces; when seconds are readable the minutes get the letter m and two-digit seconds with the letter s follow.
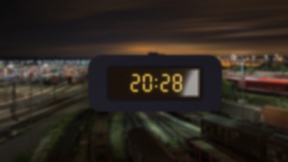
20h28
